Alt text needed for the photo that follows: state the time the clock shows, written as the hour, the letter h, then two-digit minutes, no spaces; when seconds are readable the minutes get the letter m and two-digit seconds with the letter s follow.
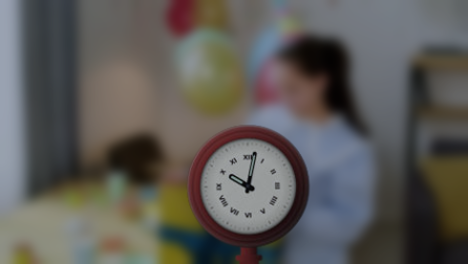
10h02
